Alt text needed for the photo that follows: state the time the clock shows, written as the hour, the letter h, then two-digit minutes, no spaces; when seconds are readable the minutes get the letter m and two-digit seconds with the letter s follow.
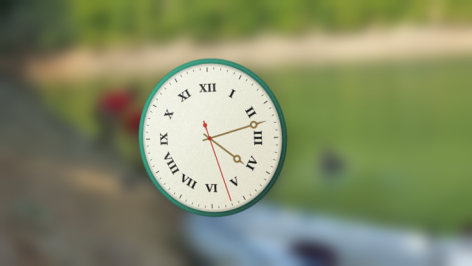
4h12m27s
